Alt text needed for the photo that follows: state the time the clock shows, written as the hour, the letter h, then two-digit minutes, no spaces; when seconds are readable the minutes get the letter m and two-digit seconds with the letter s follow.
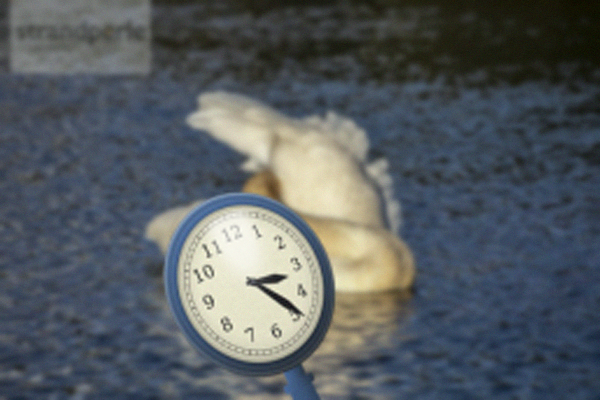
3h24
